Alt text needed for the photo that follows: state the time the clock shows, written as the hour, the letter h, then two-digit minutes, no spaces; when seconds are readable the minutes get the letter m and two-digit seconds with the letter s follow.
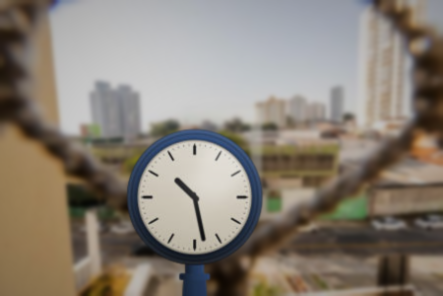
10h28
